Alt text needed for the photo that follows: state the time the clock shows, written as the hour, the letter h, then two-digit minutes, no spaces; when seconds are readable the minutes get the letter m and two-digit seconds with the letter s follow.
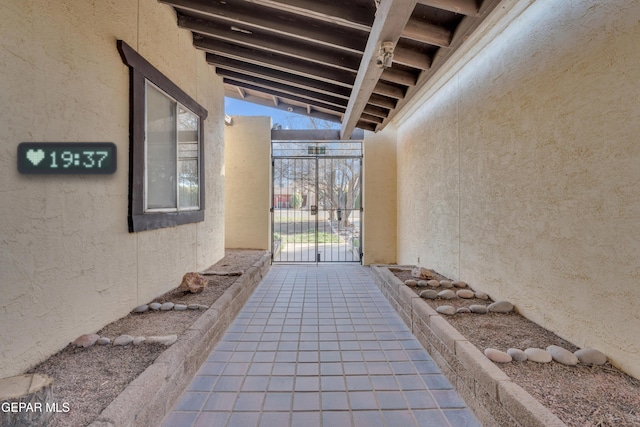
19h37
